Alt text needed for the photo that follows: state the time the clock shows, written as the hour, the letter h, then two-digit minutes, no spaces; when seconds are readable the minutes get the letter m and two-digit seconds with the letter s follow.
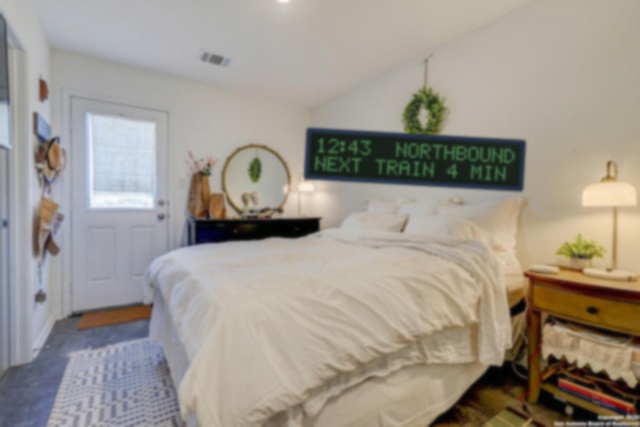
12h43
